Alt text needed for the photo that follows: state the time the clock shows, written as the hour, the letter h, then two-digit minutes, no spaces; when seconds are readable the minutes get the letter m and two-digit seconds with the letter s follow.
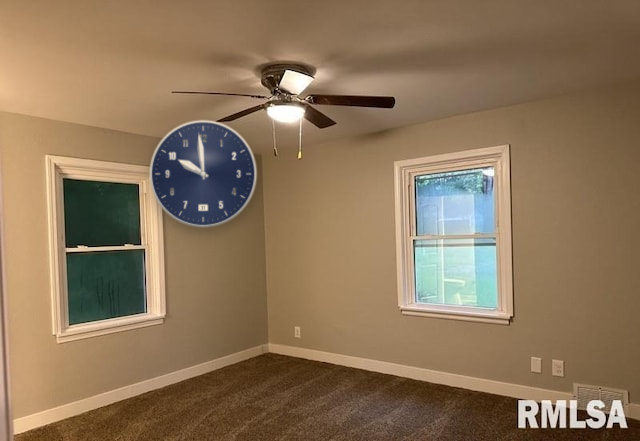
9h59
